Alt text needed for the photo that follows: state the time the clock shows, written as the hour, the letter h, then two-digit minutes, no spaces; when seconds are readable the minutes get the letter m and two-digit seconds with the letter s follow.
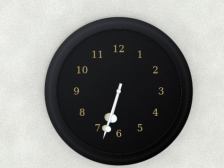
6h33
